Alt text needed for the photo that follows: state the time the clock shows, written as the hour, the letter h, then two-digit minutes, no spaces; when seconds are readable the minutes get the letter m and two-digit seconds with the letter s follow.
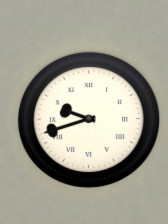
9h42
